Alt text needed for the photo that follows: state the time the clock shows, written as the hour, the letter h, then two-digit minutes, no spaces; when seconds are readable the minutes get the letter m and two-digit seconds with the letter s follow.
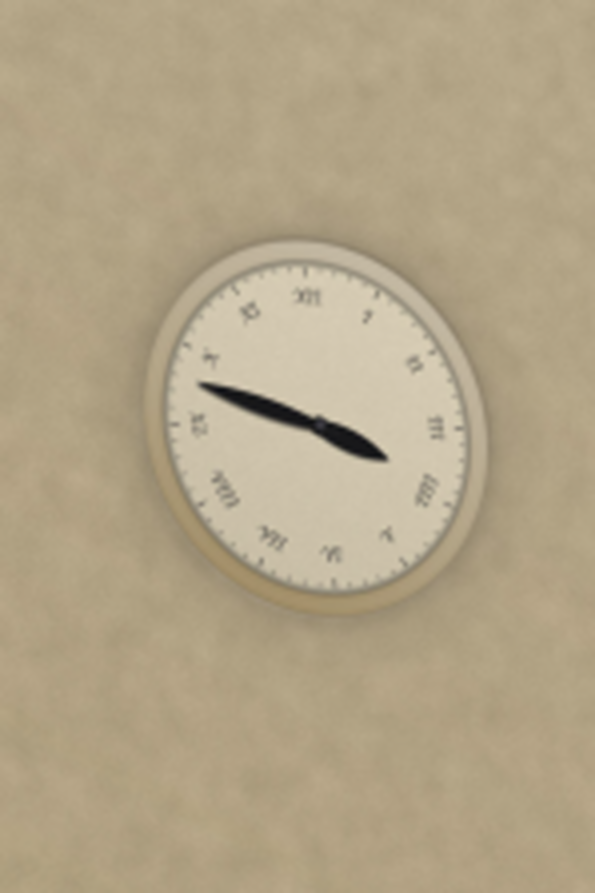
3h48
